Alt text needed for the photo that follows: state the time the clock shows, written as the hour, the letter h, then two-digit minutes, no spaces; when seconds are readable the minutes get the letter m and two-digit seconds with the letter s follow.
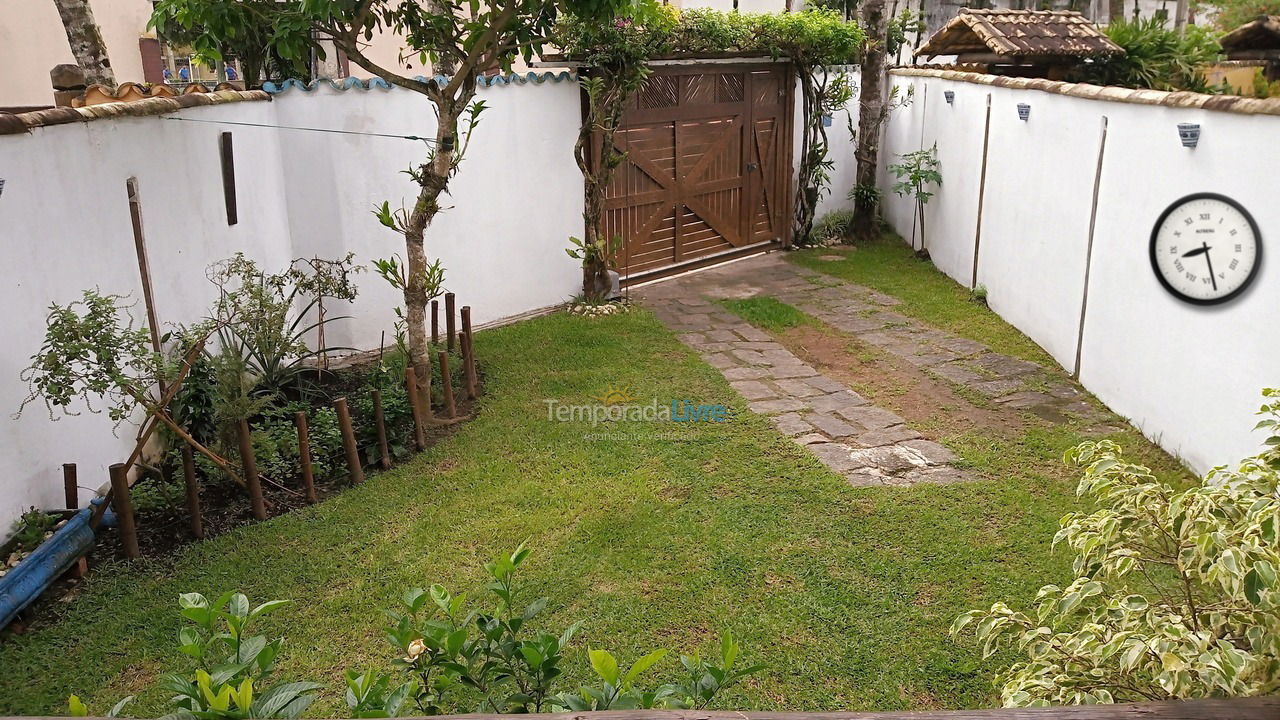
8h28
